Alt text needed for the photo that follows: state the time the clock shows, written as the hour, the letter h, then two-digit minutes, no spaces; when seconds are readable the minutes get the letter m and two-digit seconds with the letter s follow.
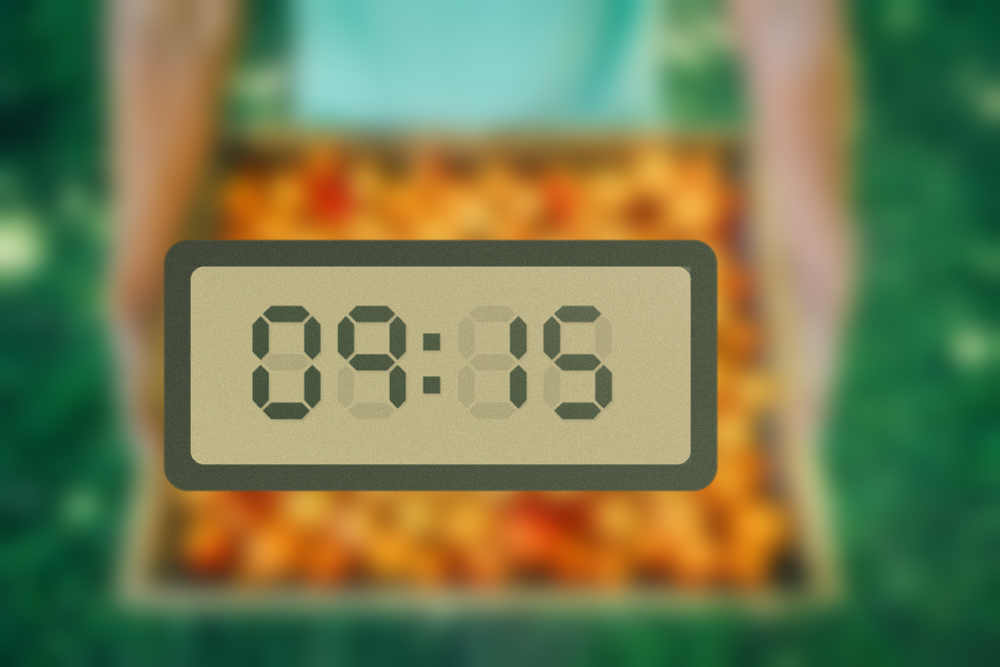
9h15
